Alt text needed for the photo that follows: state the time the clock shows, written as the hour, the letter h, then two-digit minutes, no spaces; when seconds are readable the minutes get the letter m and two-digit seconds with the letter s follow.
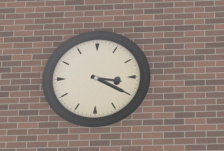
3h20
